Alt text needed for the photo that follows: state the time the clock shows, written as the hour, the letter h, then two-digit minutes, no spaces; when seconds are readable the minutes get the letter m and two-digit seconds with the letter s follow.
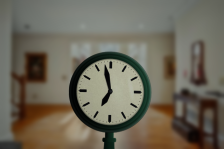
6h58
